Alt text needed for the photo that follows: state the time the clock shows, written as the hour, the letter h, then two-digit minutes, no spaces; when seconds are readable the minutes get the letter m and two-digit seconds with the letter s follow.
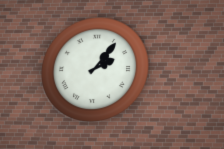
2h06
